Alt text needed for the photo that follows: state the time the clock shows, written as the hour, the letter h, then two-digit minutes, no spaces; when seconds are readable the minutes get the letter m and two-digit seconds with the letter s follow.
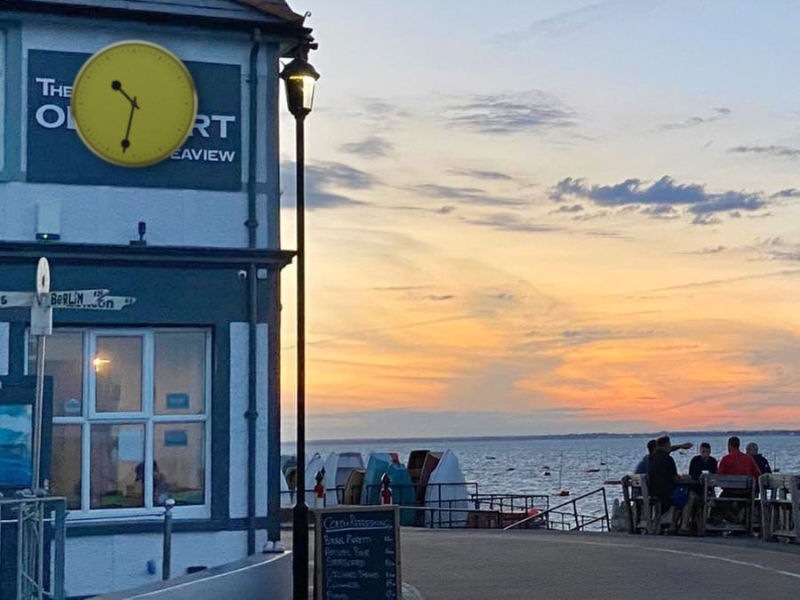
10h32
